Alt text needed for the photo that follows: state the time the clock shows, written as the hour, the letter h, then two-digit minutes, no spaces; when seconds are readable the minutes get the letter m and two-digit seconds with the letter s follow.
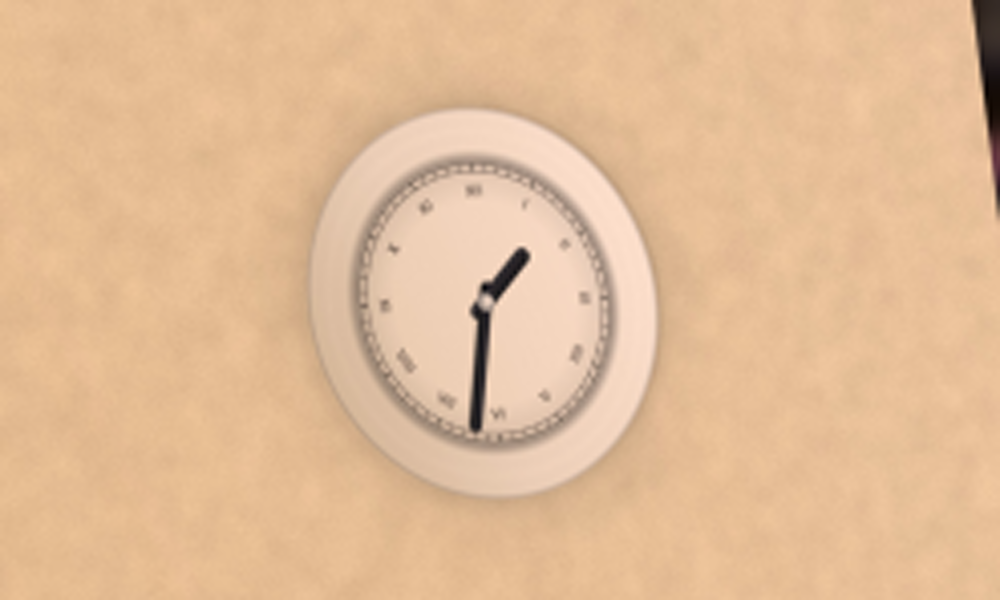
1h32
